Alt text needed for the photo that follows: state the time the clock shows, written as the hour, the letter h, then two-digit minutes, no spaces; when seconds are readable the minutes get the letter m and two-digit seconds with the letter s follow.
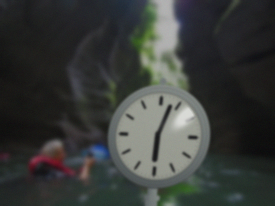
6h03
